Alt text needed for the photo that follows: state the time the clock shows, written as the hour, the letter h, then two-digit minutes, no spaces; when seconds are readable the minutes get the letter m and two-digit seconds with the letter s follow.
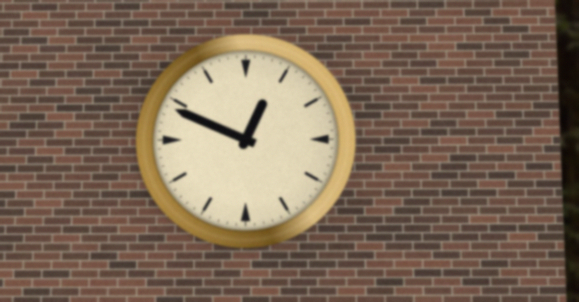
12h49
